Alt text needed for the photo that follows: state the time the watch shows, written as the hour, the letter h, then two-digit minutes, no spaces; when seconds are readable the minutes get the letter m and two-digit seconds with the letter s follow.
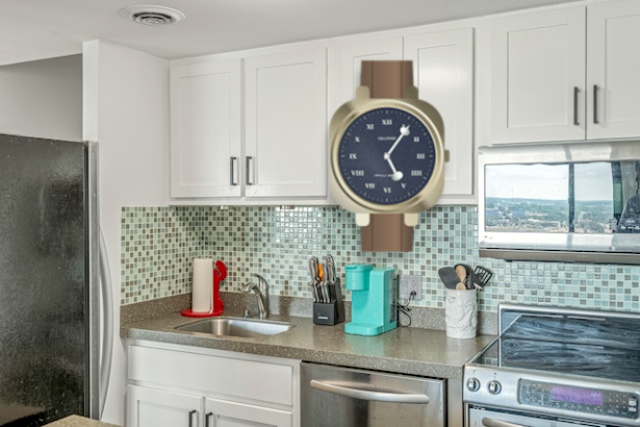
5h06
